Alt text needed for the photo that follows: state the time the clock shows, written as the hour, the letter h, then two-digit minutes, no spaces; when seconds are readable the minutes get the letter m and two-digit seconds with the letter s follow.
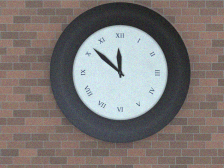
11h52
